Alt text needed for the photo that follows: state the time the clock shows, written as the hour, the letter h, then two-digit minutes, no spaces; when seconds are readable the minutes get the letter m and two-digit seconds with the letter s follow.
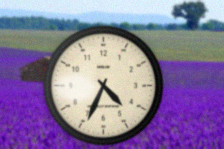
4h34
